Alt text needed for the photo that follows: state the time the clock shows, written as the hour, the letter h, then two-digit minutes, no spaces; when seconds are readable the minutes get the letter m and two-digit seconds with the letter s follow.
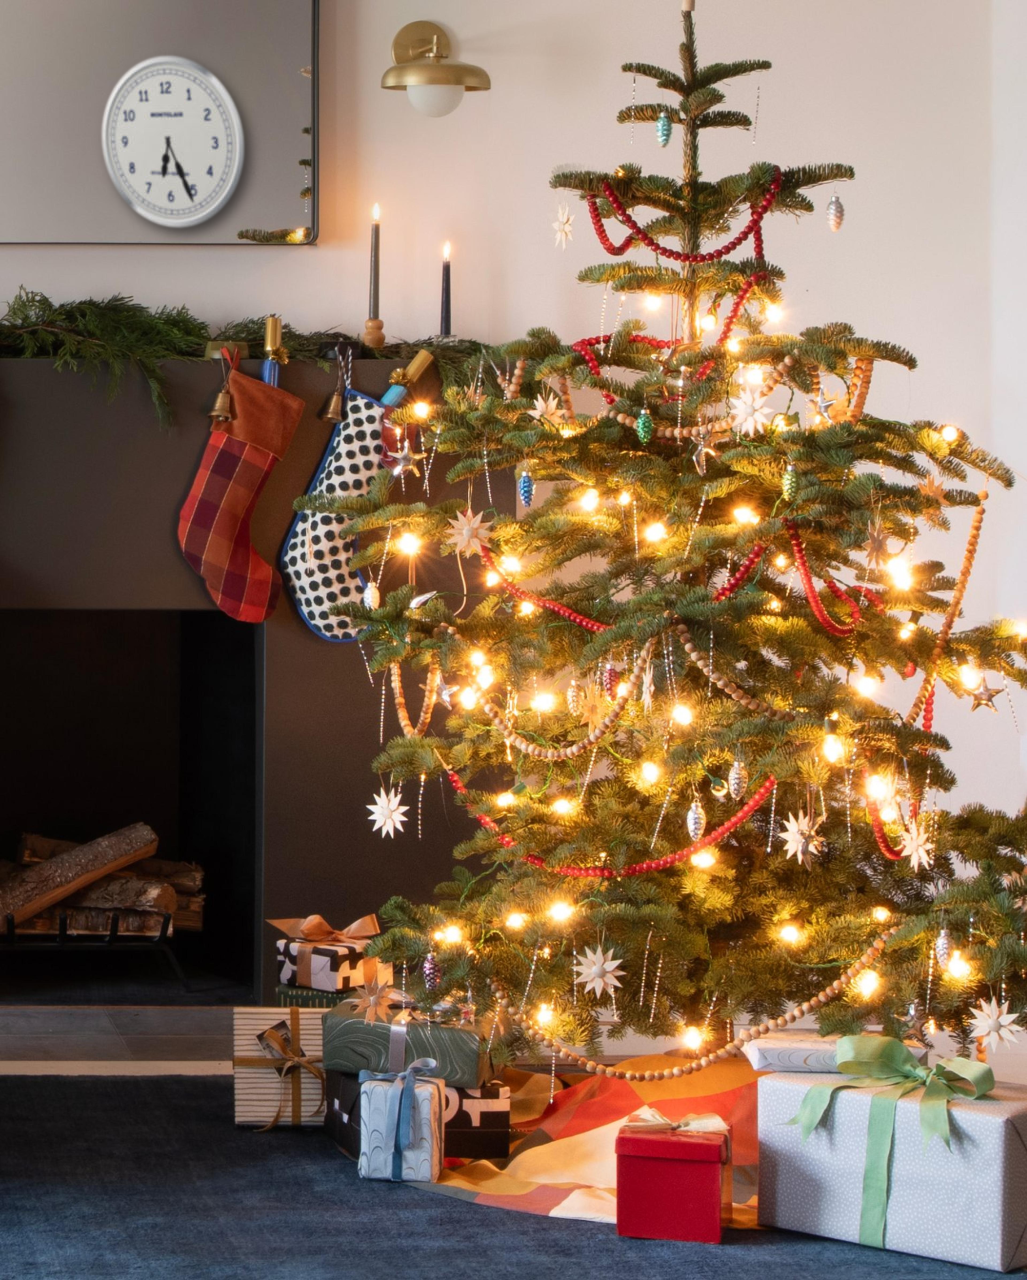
6h26
